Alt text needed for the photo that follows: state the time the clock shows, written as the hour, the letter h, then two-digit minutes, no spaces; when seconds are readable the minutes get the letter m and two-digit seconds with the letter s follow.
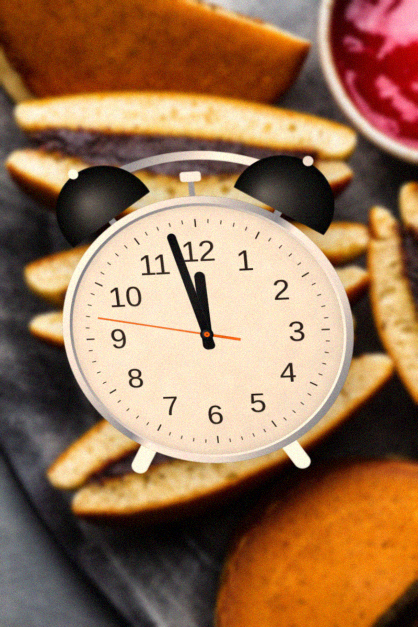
11h57m47s
